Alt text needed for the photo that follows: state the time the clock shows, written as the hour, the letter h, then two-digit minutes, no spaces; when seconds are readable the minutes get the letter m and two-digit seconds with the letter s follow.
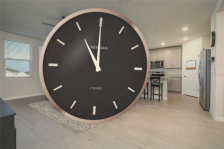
11h00
